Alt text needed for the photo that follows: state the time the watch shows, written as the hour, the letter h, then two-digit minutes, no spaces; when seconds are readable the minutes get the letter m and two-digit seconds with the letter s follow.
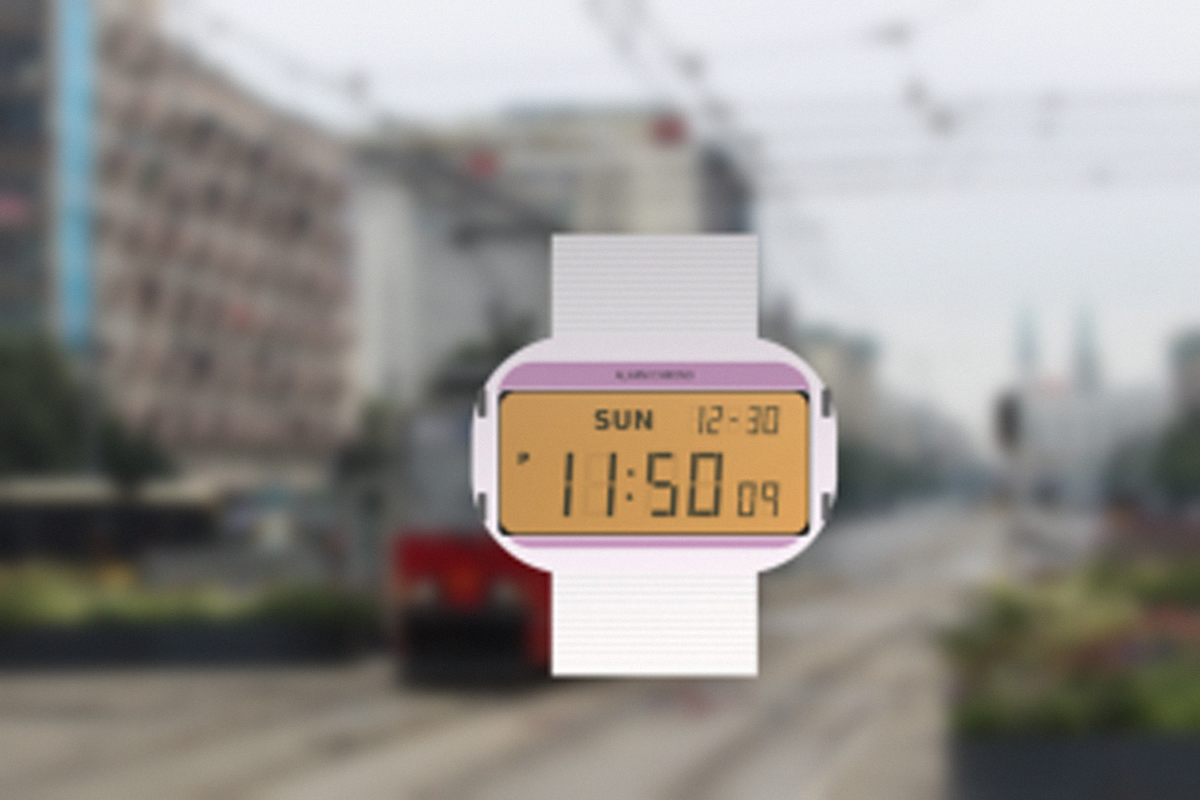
11h50m09s
